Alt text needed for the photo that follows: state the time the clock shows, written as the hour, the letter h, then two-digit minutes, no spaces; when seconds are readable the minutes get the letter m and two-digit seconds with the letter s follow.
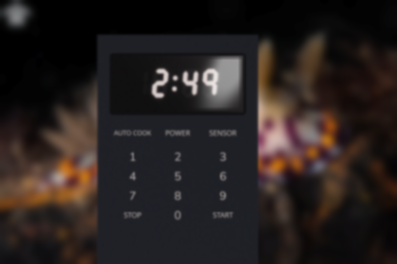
2h49
